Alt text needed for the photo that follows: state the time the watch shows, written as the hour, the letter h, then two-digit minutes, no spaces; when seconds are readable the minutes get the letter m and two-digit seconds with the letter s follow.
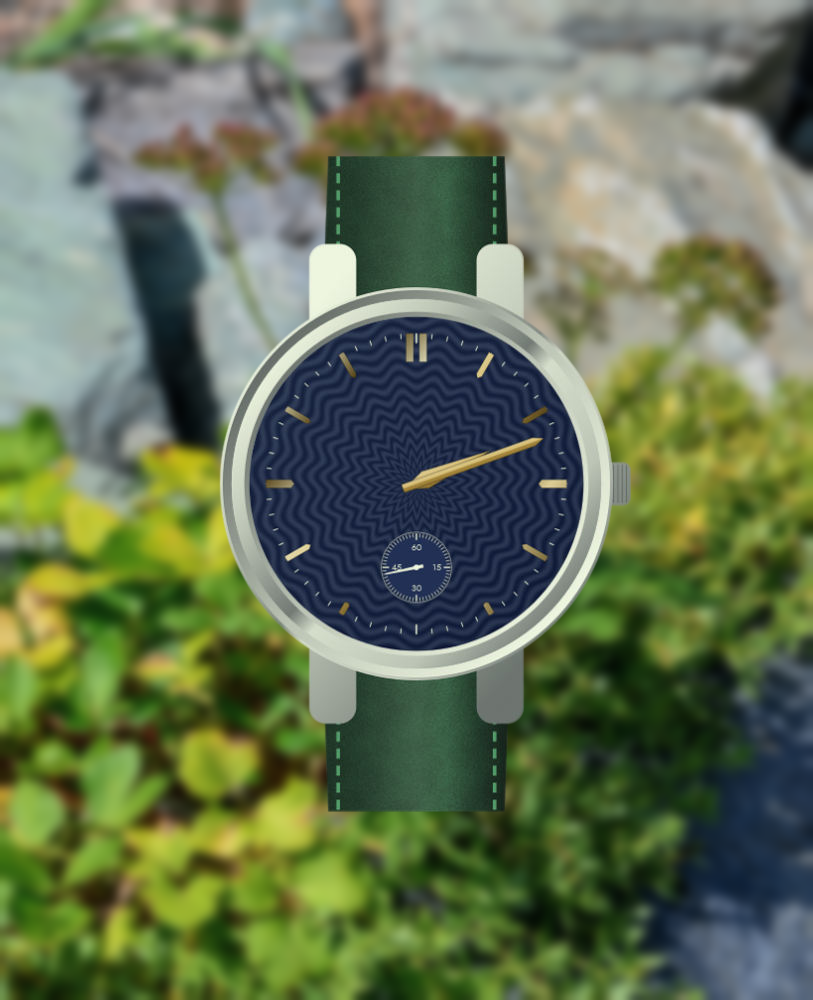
2h11m43s
